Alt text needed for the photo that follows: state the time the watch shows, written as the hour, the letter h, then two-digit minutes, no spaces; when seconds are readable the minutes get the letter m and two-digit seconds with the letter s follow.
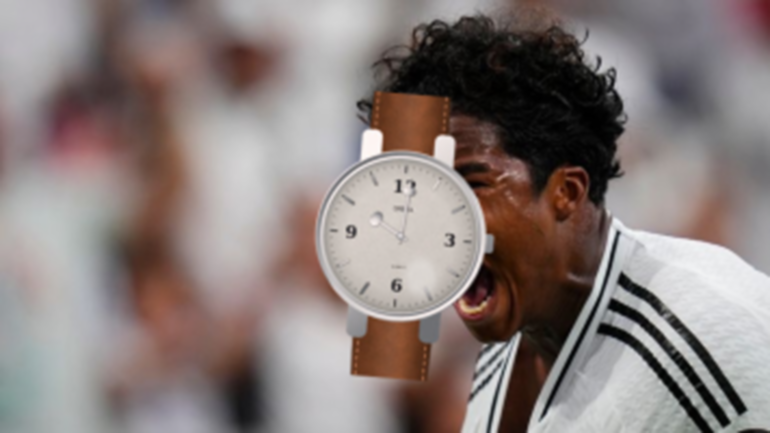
10h01
